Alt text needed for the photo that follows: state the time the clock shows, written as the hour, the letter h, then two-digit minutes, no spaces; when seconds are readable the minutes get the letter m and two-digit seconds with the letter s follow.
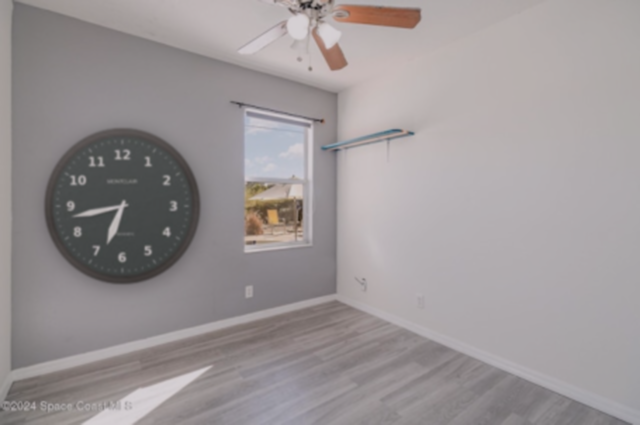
6h43
